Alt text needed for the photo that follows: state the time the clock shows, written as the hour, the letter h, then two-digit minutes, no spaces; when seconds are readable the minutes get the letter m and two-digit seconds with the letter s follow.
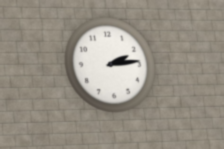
2h14
